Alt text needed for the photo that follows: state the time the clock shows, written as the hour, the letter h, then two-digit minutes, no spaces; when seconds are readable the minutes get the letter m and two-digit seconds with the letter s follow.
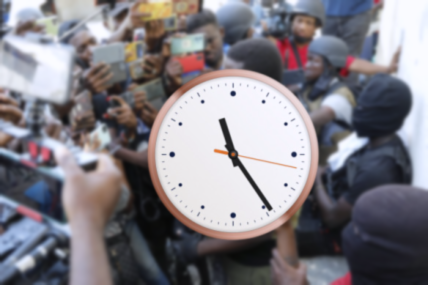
11h24m17s
